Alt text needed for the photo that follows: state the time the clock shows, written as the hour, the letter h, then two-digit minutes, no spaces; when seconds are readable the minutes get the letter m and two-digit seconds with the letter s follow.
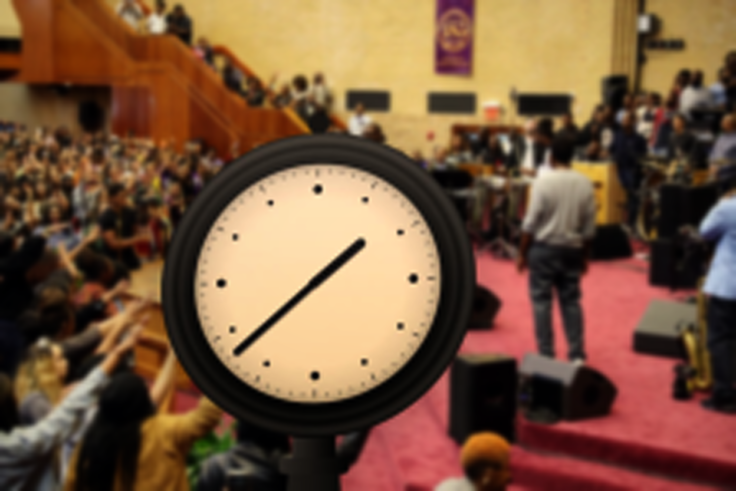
1h38
